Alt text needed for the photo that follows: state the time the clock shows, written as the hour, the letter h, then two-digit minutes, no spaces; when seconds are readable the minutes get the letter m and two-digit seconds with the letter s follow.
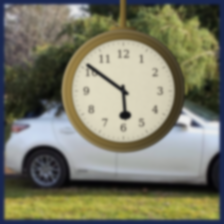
5h51
